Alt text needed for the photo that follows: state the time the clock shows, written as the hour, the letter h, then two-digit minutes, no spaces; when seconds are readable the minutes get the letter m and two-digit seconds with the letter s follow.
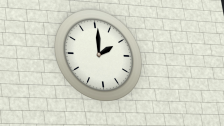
2h01
